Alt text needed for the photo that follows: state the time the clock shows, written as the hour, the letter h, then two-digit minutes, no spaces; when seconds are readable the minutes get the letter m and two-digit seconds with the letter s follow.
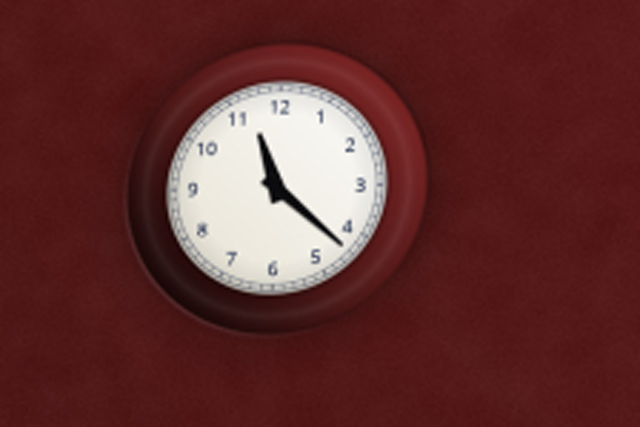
11h22
